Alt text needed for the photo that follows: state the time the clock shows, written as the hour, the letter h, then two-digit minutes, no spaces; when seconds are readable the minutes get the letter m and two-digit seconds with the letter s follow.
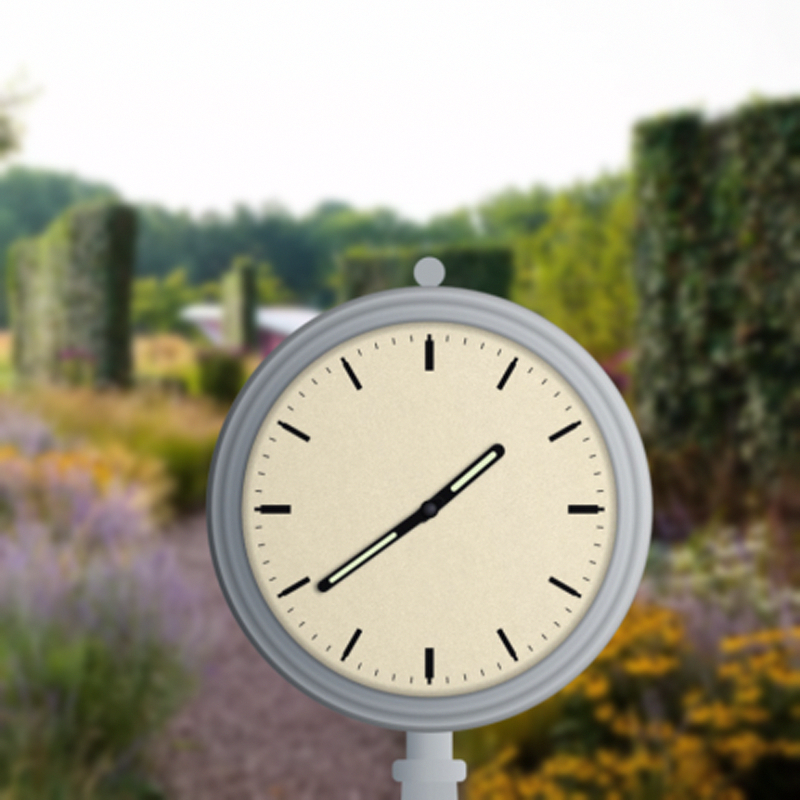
1h39
